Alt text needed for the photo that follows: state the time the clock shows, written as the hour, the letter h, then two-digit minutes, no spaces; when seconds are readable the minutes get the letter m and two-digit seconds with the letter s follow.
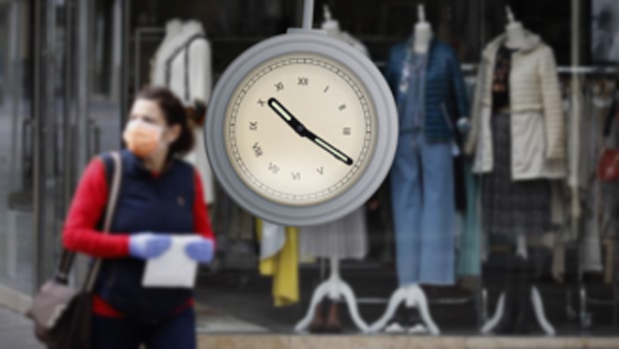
10h20
